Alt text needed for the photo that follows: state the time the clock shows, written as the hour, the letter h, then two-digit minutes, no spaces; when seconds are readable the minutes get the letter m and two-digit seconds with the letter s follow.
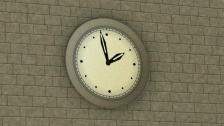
1h58
